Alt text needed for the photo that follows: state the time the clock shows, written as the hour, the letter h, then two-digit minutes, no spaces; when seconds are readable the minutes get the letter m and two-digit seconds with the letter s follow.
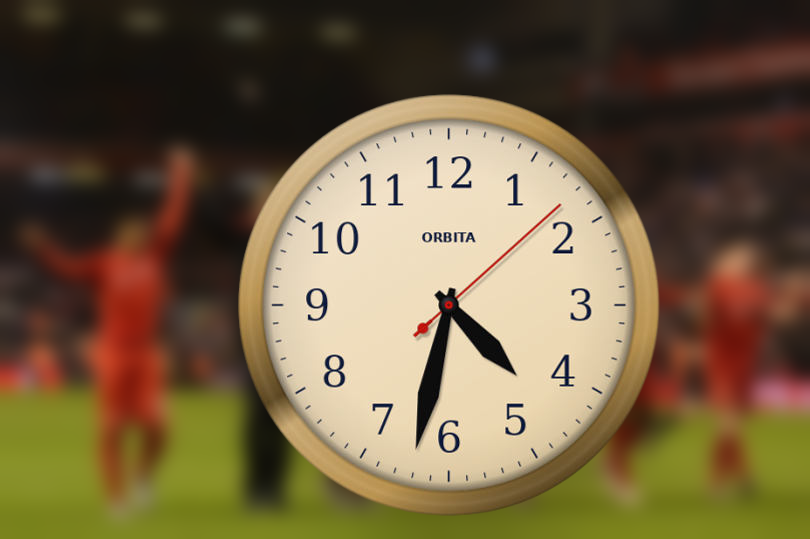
4h32m08s
